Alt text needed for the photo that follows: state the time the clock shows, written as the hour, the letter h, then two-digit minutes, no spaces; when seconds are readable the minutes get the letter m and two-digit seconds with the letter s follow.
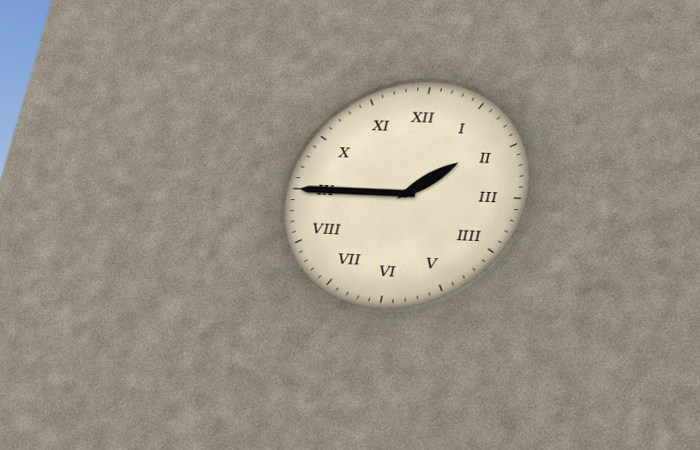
1h45
